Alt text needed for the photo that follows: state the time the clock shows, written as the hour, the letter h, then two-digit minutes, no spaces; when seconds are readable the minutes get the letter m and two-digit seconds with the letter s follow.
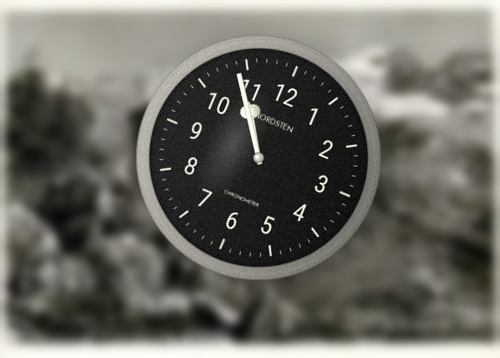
10h54
